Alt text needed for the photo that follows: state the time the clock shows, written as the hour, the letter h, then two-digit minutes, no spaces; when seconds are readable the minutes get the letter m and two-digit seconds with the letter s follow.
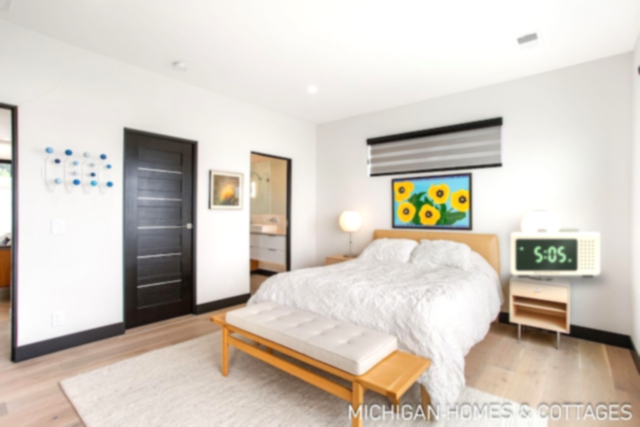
5h05
